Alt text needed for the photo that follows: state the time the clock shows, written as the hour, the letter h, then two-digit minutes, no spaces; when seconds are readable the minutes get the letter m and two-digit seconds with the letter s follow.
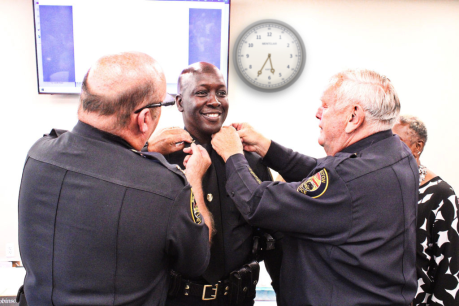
5h35
